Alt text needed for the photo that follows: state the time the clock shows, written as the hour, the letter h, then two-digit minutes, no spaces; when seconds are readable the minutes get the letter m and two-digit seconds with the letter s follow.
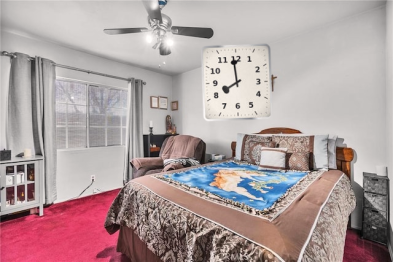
7h59
